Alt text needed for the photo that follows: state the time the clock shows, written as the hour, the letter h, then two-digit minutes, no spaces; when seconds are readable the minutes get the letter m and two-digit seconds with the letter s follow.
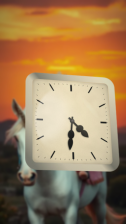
4h31
